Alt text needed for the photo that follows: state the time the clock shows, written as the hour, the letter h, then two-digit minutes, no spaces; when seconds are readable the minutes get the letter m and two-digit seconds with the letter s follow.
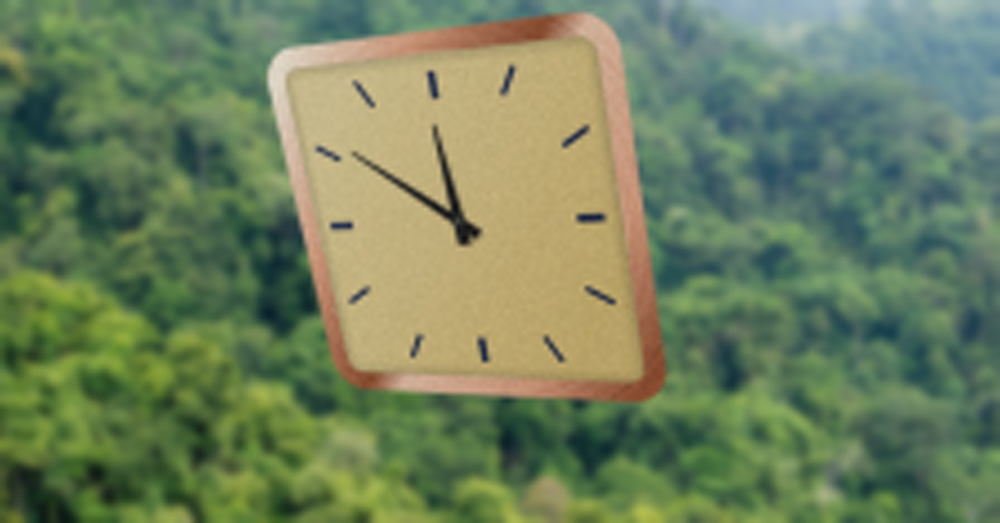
11h51
